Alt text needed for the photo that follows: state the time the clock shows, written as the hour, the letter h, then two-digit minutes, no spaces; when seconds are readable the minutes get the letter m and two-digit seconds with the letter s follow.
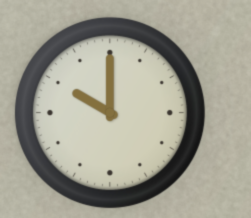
10h00
